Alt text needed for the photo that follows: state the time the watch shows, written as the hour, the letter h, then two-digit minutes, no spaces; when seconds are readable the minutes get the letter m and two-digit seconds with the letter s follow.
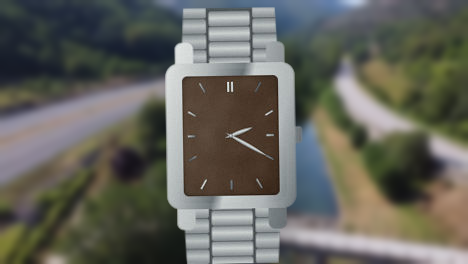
2h20
